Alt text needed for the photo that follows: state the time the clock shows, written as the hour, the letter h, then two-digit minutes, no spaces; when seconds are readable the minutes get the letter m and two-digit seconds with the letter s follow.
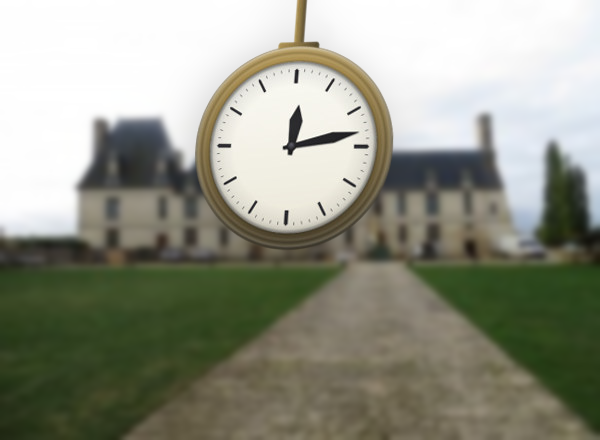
12h13
